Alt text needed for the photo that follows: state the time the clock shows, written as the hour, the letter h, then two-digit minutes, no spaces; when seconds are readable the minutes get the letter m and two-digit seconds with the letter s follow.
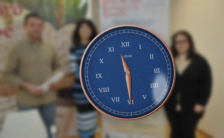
11h30
